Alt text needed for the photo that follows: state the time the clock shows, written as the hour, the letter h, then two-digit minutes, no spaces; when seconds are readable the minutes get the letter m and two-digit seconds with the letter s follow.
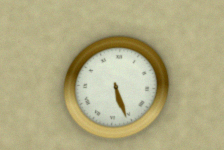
5h26
